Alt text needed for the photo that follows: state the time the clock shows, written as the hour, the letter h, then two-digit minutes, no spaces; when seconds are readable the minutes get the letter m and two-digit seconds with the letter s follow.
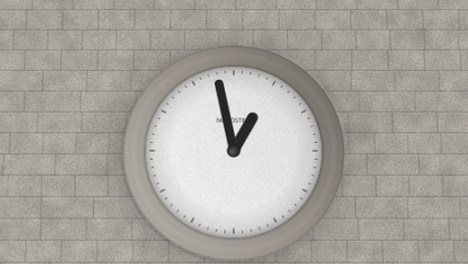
12h58
